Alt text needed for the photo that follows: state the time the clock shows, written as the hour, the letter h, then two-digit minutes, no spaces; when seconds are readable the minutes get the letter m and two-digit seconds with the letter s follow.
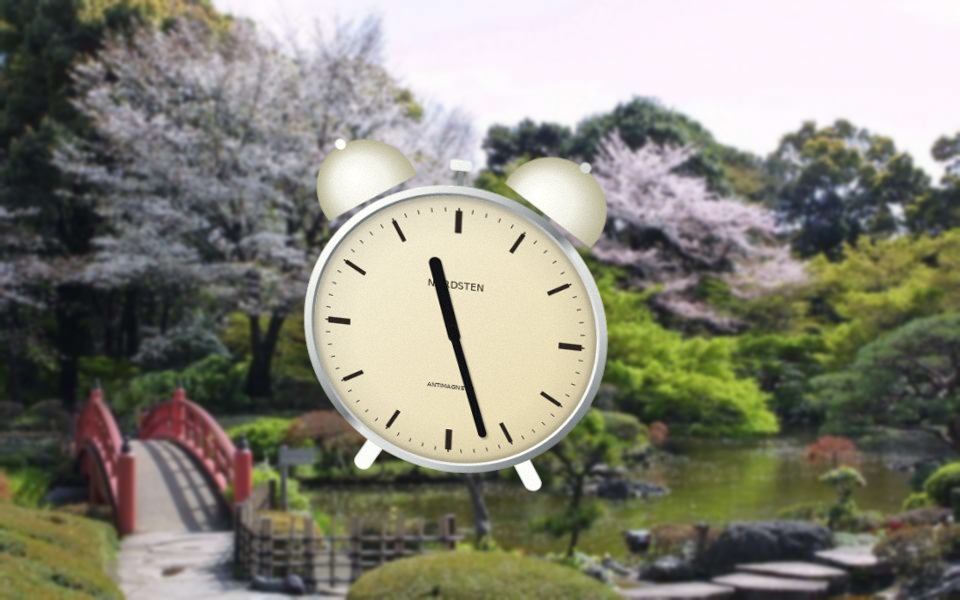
11h27
